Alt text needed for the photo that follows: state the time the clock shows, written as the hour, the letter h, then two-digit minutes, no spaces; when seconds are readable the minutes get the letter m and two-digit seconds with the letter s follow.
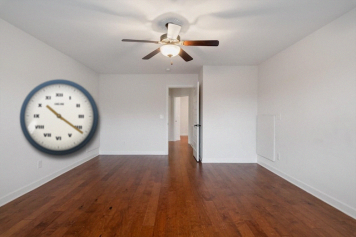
10h21
